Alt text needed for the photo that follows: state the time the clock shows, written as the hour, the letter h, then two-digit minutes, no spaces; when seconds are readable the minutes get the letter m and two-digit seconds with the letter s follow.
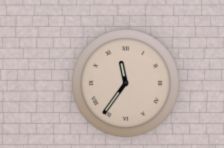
11h36
